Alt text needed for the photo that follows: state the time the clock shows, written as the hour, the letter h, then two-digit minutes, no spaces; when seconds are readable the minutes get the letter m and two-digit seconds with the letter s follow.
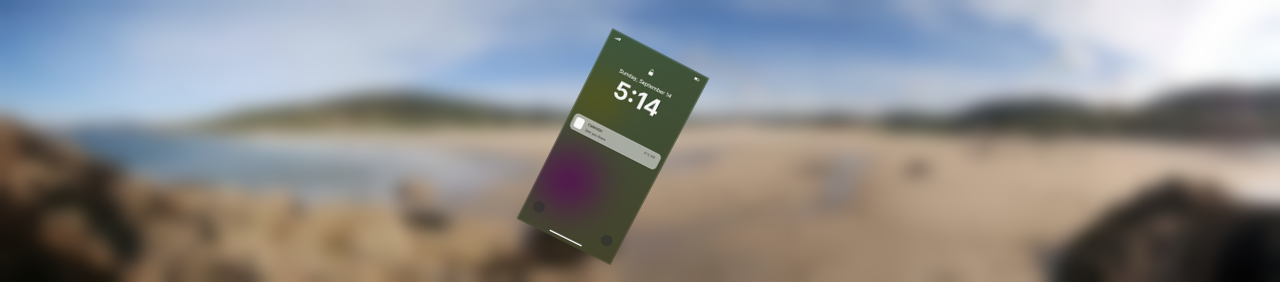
5h14
